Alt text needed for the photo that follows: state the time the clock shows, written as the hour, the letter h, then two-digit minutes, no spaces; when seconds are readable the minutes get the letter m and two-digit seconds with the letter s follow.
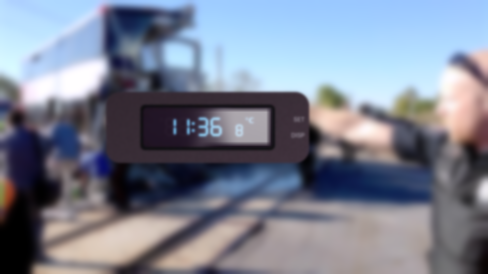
11h36
